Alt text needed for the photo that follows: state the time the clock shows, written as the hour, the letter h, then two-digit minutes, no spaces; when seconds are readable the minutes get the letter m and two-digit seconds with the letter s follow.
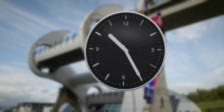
10h25
